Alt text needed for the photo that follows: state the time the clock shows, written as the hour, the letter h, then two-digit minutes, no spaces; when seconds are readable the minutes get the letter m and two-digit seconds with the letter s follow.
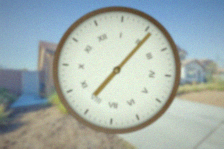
8h11
